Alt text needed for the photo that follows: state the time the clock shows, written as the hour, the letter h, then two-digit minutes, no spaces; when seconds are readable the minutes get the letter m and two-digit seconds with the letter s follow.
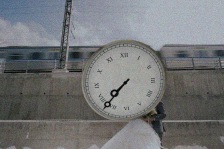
7h37
